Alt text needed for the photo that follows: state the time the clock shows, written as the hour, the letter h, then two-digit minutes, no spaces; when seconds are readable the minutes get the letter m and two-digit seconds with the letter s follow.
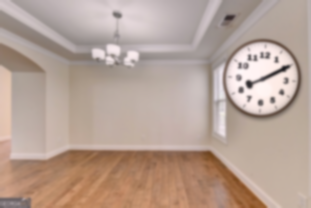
8h10
